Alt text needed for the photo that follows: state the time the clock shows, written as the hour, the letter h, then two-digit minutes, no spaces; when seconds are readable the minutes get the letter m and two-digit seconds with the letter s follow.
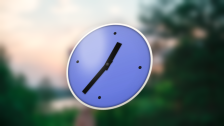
12h35
